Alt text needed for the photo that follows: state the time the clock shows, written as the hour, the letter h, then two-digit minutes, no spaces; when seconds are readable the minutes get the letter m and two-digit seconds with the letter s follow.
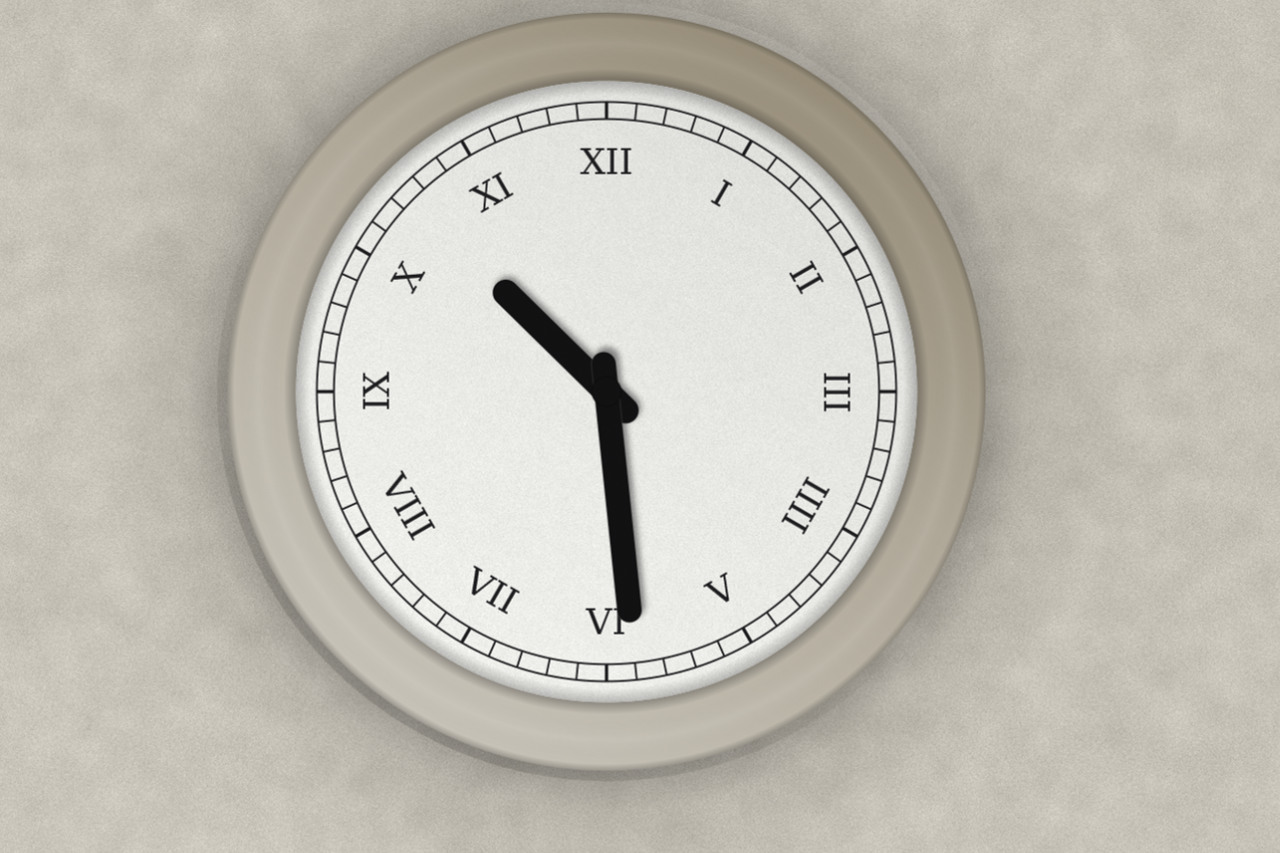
10h29
